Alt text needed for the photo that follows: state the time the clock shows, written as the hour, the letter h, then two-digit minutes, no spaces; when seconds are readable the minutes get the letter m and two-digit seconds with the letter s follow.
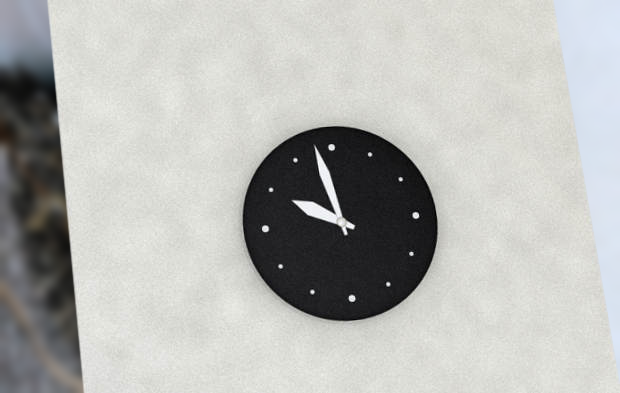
9h58
